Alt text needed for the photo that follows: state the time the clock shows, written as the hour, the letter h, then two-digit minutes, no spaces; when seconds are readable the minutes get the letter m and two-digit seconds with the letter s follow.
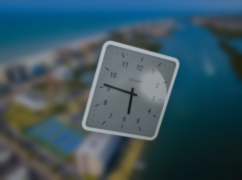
5h46
